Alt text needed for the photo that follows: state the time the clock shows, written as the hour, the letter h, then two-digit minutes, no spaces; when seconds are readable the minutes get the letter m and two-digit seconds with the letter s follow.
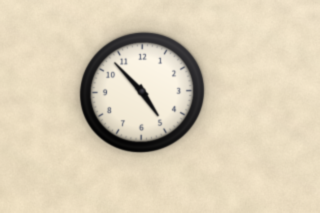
4h53
